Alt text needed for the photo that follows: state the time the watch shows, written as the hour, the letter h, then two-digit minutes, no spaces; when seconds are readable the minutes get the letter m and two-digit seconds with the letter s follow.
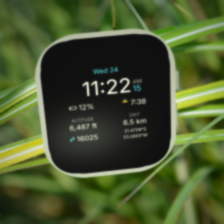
11h22
